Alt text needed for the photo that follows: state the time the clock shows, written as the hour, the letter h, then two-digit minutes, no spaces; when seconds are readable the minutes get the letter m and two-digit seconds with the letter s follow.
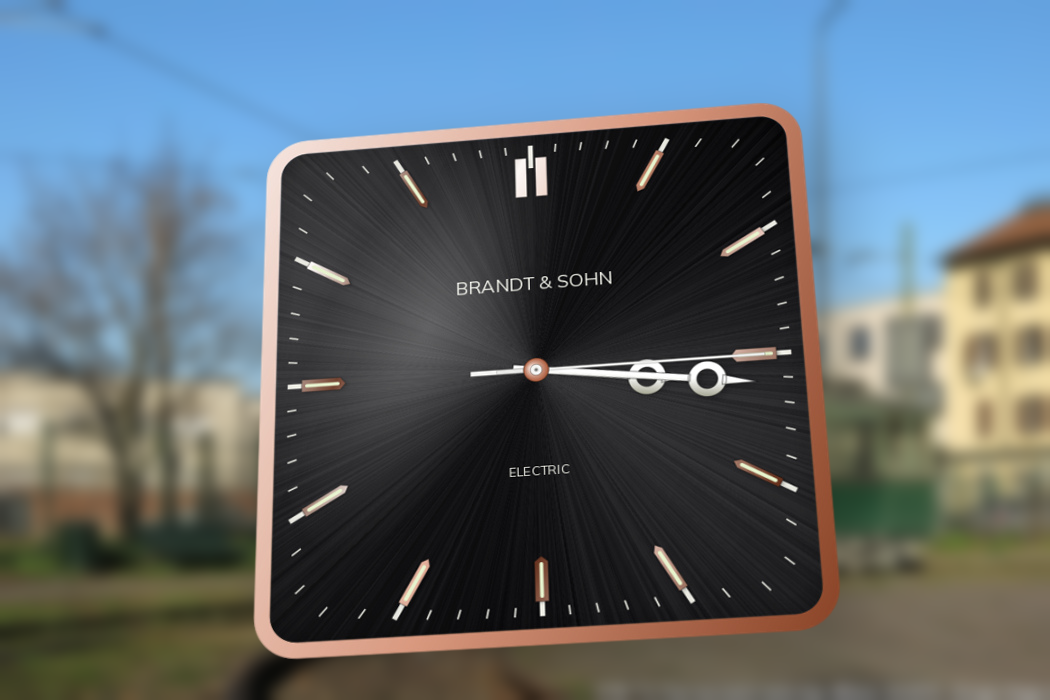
3h16m15s
